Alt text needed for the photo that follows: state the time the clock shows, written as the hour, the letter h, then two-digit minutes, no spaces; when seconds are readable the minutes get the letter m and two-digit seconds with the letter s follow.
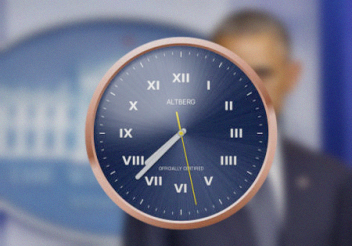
7h37m28s
